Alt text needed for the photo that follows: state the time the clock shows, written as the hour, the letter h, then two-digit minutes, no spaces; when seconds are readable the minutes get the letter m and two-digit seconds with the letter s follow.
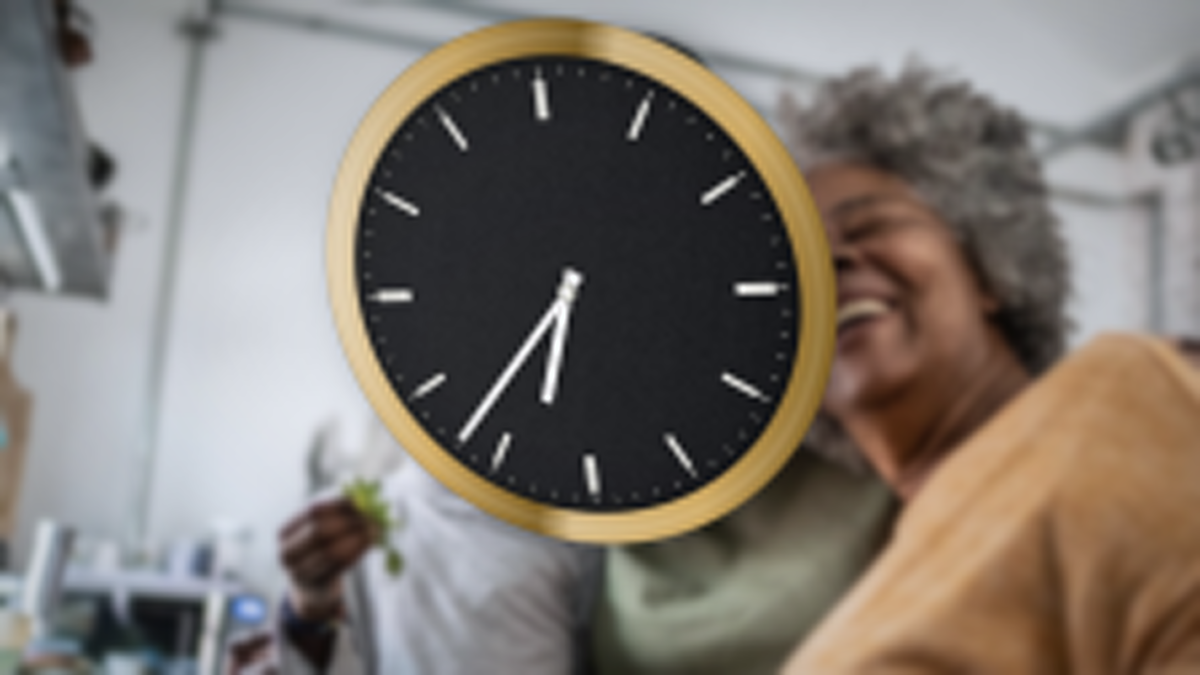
6h37
